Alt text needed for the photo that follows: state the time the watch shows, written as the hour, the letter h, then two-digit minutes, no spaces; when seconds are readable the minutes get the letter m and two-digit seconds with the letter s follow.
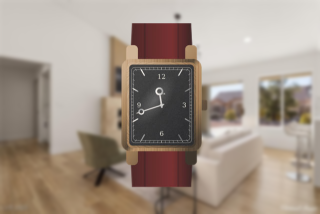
11h42
